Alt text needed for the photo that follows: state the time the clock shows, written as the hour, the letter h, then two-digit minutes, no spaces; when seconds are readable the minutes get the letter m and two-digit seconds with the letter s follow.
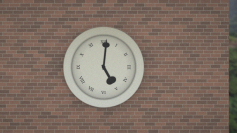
5h01
